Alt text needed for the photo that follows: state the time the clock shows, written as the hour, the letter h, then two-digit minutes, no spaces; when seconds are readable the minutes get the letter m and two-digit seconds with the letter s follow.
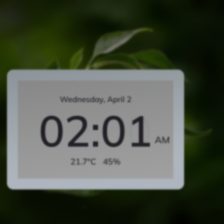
2h01
